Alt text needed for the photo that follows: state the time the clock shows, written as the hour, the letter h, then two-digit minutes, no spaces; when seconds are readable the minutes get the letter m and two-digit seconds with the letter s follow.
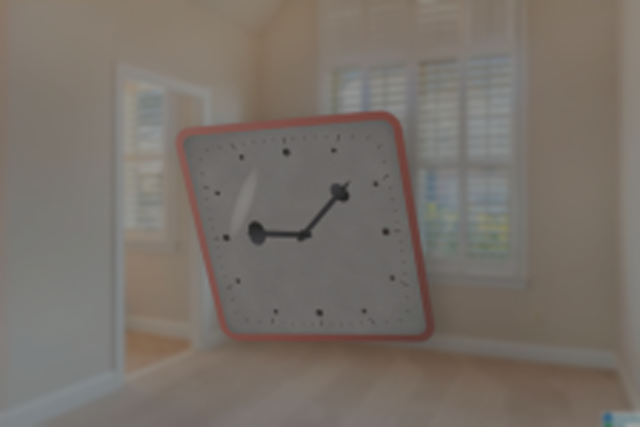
9h08
